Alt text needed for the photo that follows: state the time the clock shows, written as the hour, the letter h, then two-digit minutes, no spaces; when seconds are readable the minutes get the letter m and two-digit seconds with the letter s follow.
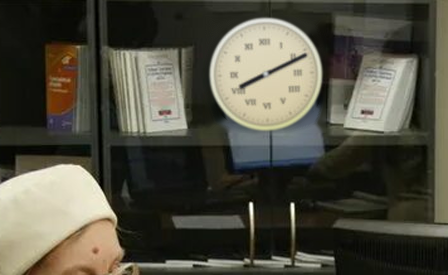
8h11
